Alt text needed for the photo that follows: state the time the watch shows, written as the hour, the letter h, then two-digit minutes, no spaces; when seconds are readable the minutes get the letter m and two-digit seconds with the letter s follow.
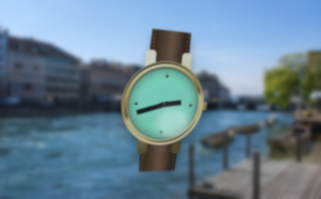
2h42
